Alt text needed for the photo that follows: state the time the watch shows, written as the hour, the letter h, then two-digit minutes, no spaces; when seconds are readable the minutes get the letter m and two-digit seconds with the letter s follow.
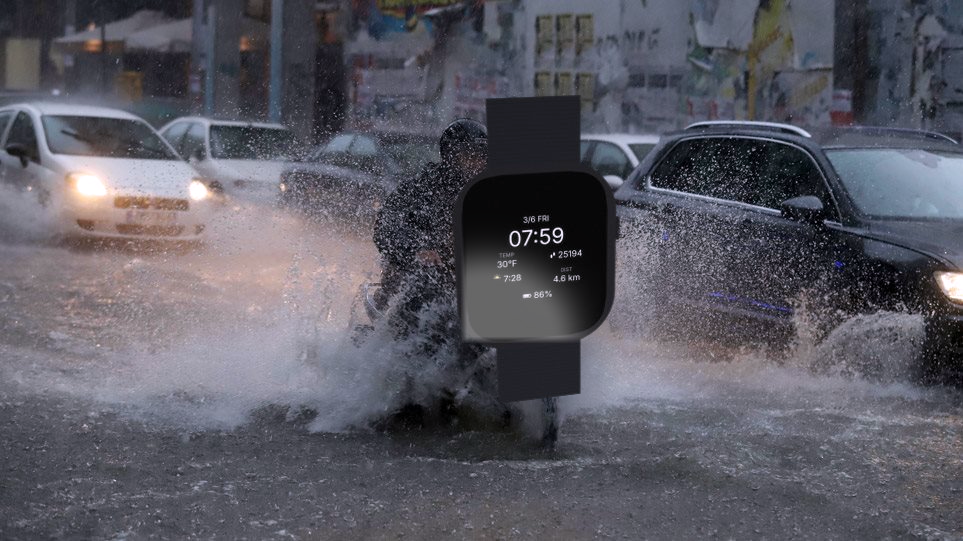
7h59
